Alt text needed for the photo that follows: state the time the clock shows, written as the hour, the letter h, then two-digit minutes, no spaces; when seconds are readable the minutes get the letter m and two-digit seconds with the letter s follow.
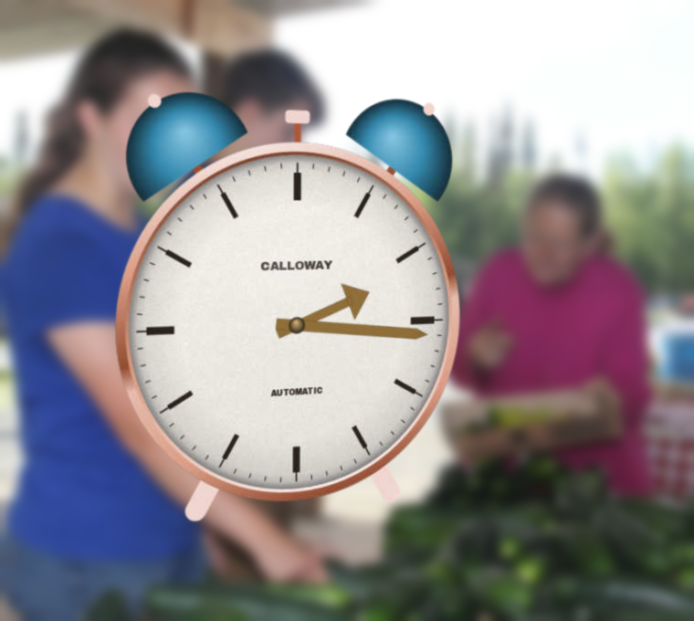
2h16
